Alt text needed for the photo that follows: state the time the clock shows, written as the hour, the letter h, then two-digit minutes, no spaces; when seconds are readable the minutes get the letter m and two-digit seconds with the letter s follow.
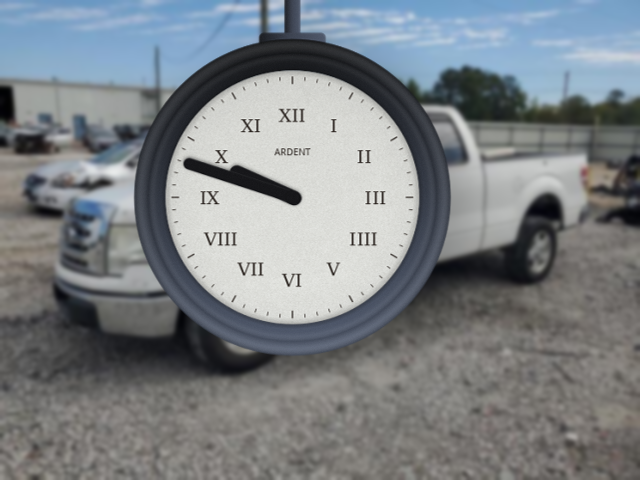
9h48
